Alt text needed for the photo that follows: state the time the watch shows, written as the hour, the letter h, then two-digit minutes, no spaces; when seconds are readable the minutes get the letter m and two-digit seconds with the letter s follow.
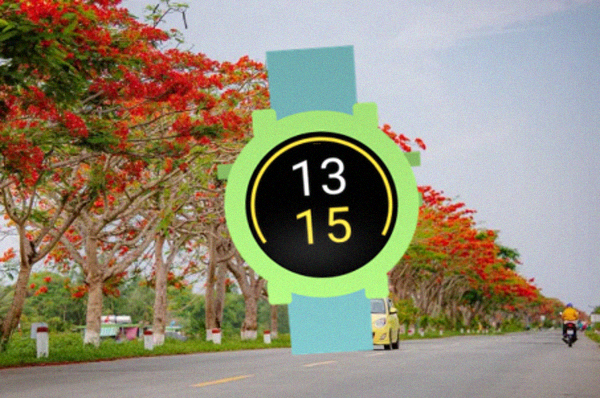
13h15
